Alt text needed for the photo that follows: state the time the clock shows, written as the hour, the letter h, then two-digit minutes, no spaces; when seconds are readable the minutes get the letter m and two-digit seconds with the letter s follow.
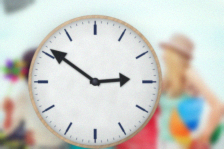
2h51
